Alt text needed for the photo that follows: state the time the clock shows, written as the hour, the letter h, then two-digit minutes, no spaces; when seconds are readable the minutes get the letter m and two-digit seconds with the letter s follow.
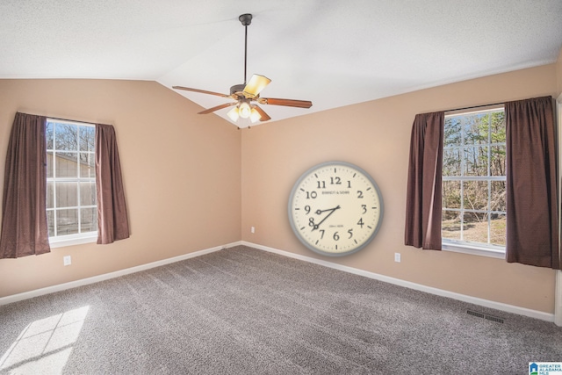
8h38
